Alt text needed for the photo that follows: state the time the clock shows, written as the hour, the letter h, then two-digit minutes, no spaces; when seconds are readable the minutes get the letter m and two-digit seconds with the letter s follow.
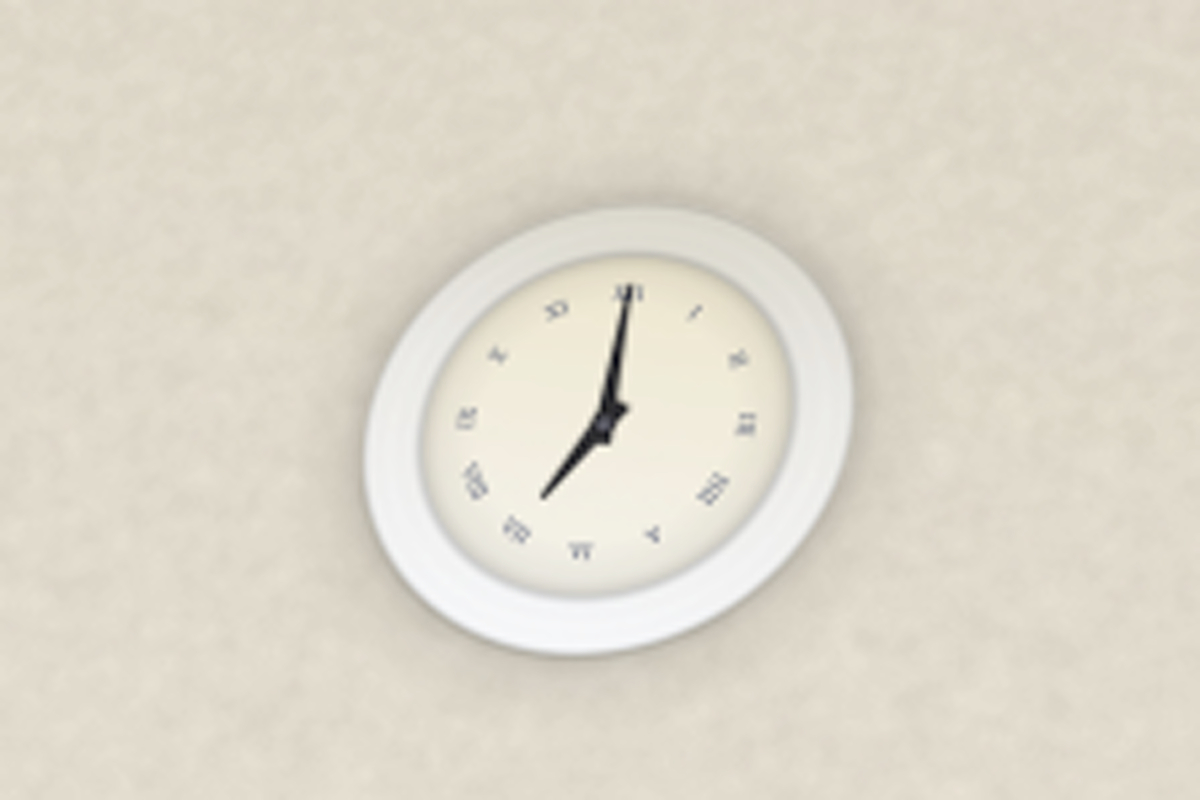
7h00
